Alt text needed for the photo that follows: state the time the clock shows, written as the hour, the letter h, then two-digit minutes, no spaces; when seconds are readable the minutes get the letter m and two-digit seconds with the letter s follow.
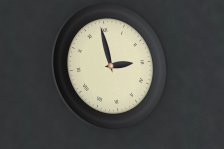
2h59
